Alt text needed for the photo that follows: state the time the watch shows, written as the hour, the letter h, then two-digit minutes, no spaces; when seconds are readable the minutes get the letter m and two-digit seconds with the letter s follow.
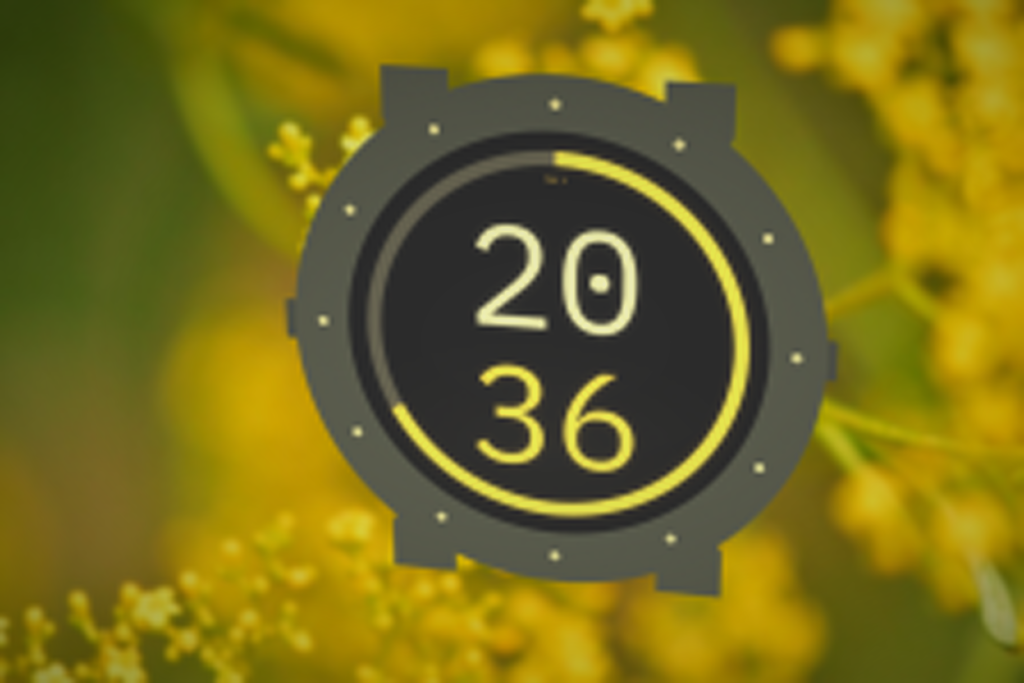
20h36
